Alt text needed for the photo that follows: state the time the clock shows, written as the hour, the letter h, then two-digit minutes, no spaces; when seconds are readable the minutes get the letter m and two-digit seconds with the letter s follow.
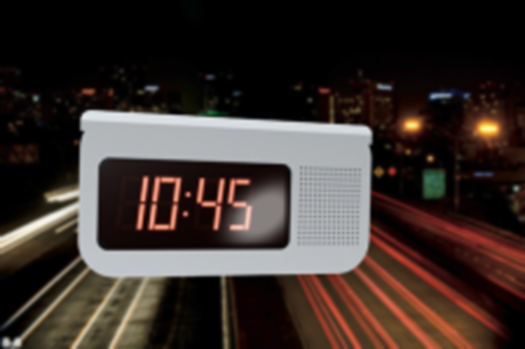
10h45
